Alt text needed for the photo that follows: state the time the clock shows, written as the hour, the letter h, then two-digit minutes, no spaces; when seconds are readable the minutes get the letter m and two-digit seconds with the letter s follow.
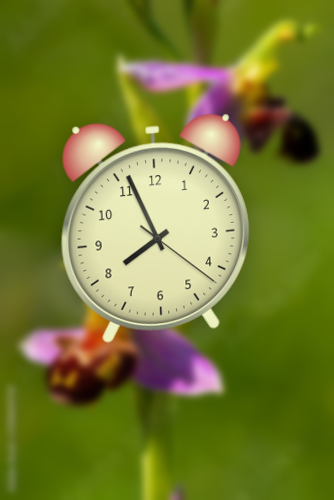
7h56m22s
